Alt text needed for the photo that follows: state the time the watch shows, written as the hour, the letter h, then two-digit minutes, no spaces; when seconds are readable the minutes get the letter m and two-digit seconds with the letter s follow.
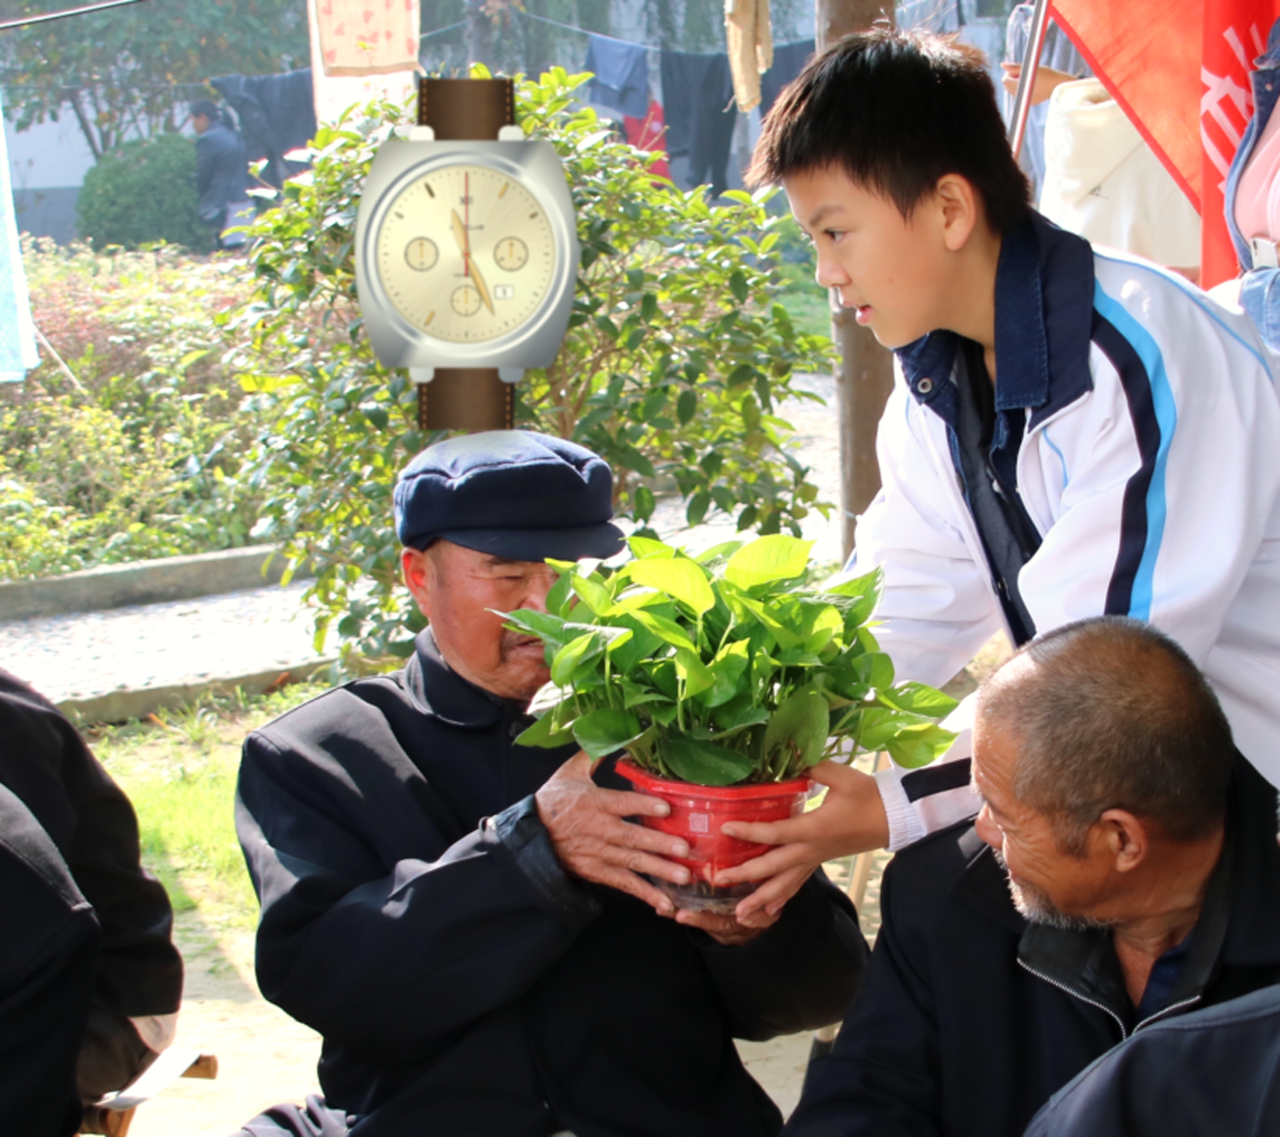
11h26
